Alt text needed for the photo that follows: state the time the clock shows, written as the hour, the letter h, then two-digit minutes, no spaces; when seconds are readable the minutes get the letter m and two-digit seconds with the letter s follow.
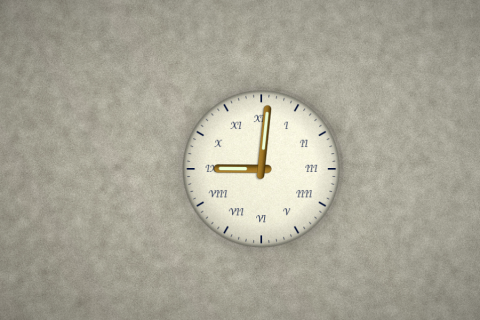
9h01
